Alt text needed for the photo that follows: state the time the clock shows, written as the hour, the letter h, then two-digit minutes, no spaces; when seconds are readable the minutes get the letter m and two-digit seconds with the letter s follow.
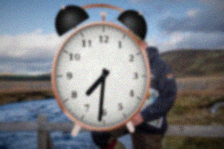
7h31
